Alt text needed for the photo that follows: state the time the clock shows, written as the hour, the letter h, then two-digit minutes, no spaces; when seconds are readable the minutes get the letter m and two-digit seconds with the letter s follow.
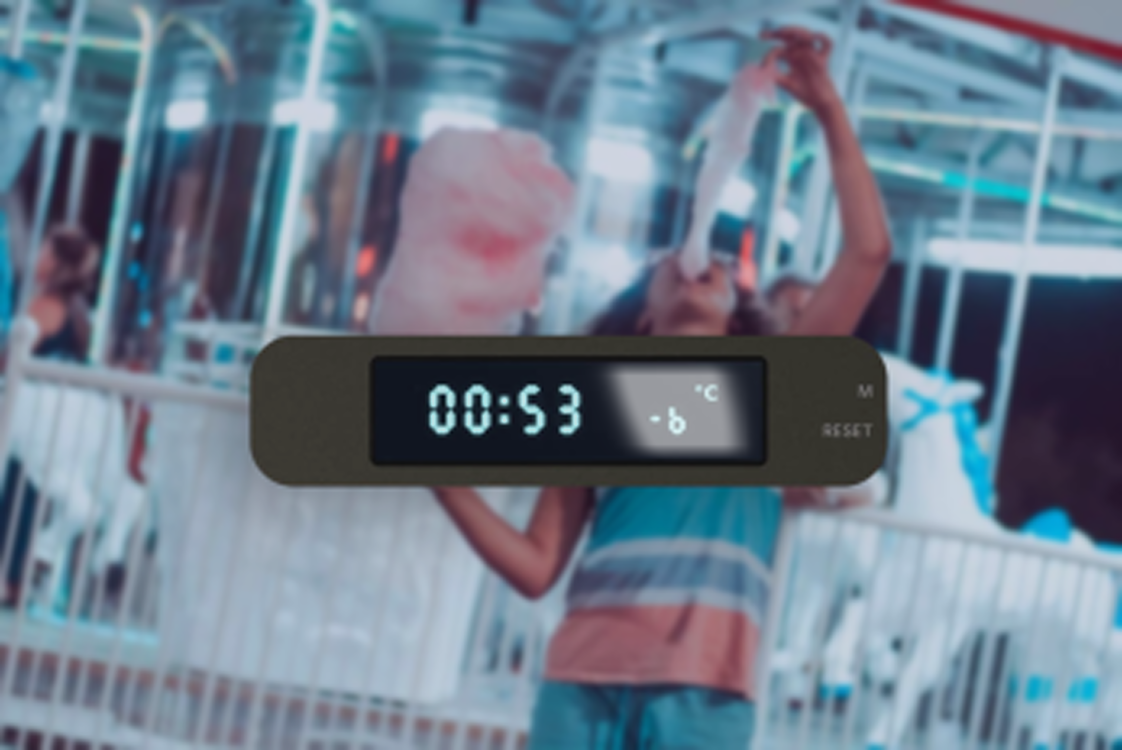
0h53
